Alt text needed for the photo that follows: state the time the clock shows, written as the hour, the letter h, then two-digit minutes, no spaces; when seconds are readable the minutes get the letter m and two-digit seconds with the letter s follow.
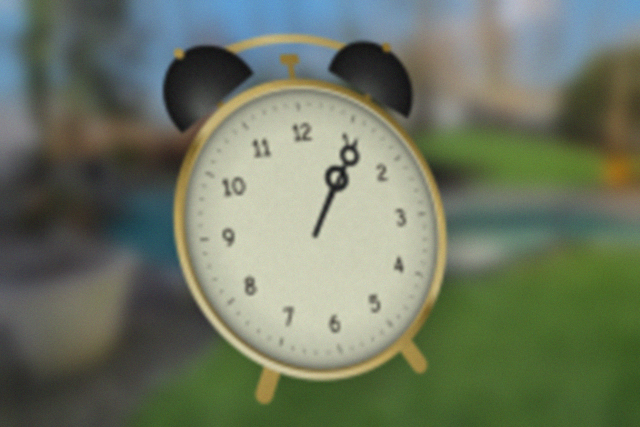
1h06
